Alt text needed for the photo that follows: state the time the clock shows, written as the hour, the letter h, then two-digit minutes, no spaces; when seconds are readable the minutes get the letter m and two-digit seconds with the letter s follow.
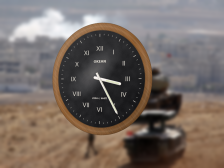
3h25
